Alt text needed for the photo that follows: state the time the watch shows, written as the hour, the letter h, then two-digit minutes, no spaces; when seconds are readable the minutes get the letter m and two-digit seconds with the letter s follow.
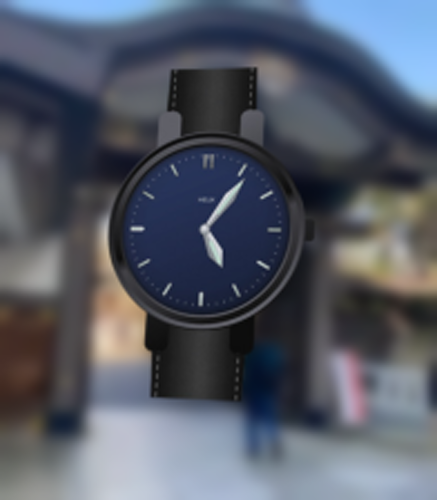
5h06
